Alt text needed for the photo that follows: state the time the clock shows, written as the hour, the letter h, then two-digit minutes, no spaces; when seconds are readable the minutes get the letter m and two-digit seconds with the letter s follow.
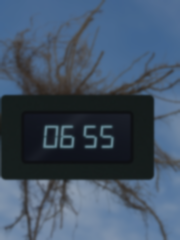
6h55
